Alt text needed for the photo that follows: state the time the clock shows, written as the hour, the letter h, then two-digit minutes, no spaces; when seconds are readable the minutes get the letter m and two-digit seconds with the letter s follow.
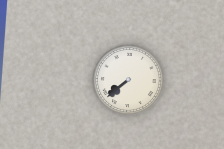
7h38
